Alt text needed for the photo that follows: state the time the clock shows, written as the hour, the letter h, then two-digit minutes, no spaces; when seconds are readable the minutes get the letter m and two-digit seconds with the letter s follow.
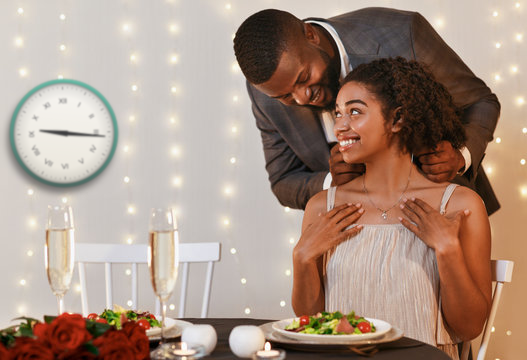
9h16
